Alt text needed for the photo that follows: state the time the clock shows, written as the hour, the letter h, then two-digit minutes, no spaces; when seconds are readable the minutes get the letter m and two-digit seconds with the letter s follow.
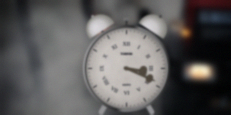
3h19
